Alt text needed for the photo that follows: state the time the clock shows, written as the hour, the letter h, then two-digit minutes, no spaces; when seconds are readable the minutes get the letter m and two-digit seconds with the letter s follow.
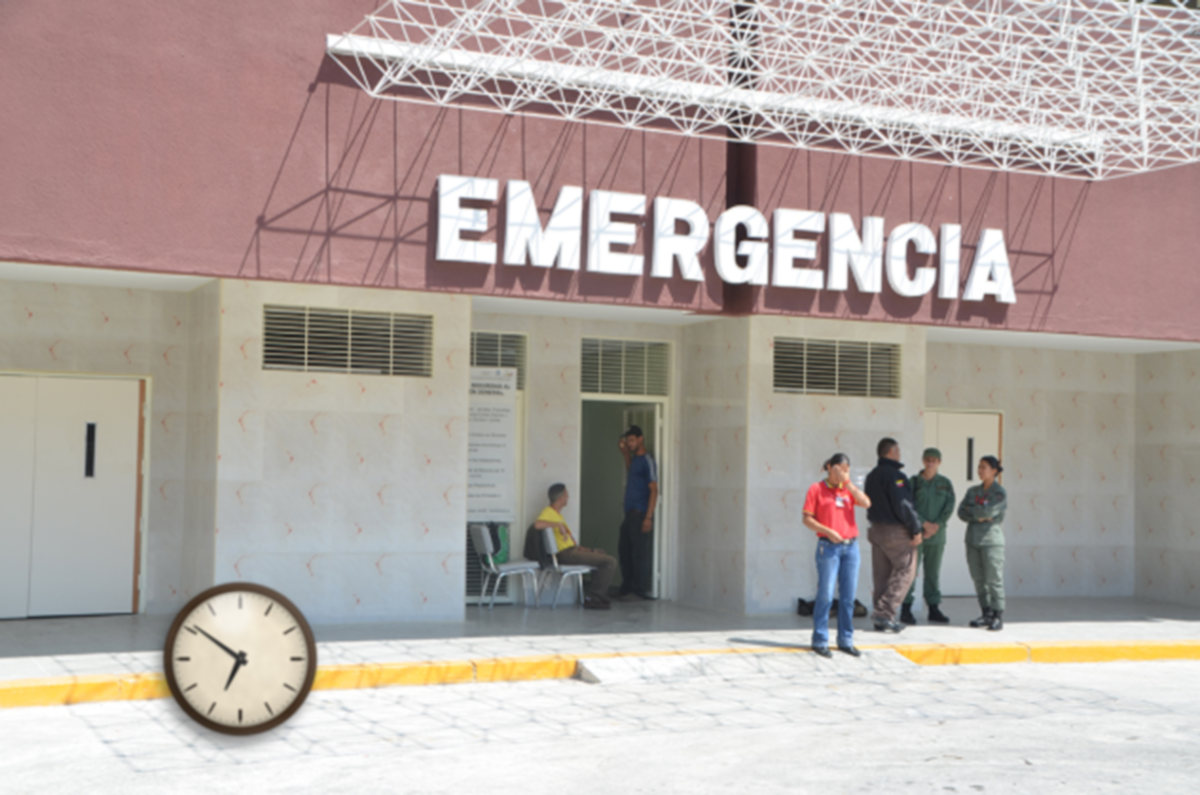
6h51
